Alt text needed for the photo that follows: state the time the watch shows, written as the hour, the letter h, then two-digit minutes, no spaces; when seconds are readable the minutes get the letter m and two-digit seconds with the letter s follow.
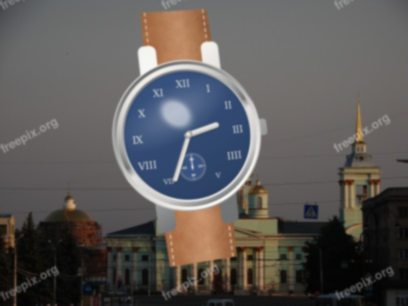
2h34
